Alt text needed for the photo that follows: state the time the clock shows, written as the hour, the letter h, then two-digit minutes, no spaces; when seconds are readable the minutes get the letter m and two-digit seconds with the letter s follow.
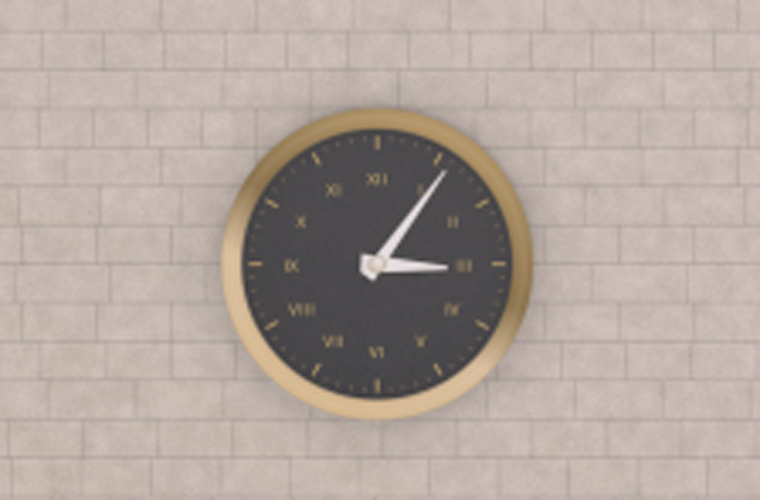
3h06
